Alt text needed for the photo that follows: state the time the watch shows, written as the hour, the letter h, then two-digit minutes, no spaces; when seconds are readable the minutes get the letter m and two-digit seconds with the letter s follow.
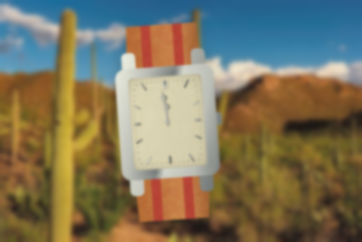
11h59
